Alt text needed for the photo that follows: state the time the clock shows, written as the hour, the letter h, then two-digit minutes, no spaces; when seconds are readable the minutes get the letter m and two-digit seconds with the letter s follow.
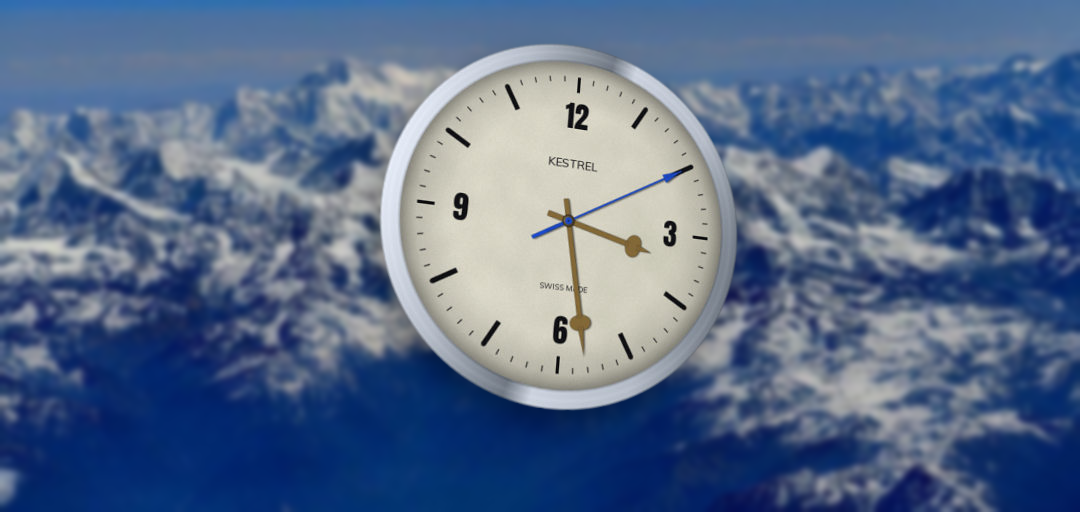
3h28m10s
